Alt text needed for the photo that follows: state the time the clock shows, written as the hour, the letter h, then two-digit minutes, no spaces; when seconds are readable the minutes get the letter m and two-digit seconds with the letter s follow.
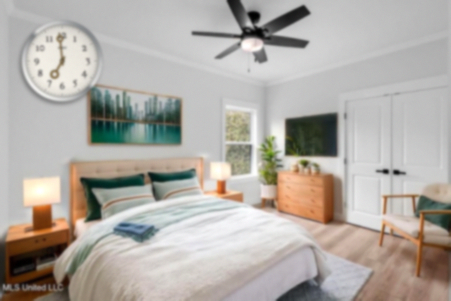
6h59
